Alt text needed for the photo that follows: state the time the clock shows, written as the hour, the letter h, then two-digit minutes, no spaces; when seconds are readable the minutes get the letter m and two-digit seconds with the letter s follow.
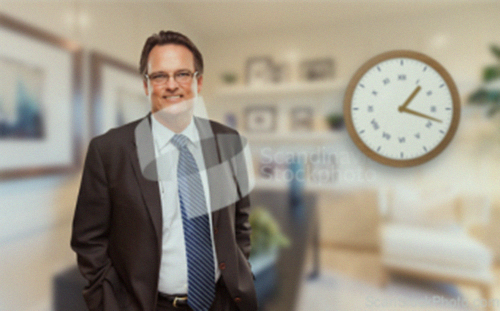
1h18
